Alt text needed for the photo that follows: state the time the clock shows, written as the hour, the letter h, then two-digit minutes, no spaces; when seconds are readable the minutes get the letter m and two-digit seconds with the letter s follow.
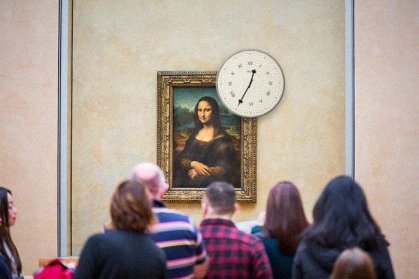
12h35
